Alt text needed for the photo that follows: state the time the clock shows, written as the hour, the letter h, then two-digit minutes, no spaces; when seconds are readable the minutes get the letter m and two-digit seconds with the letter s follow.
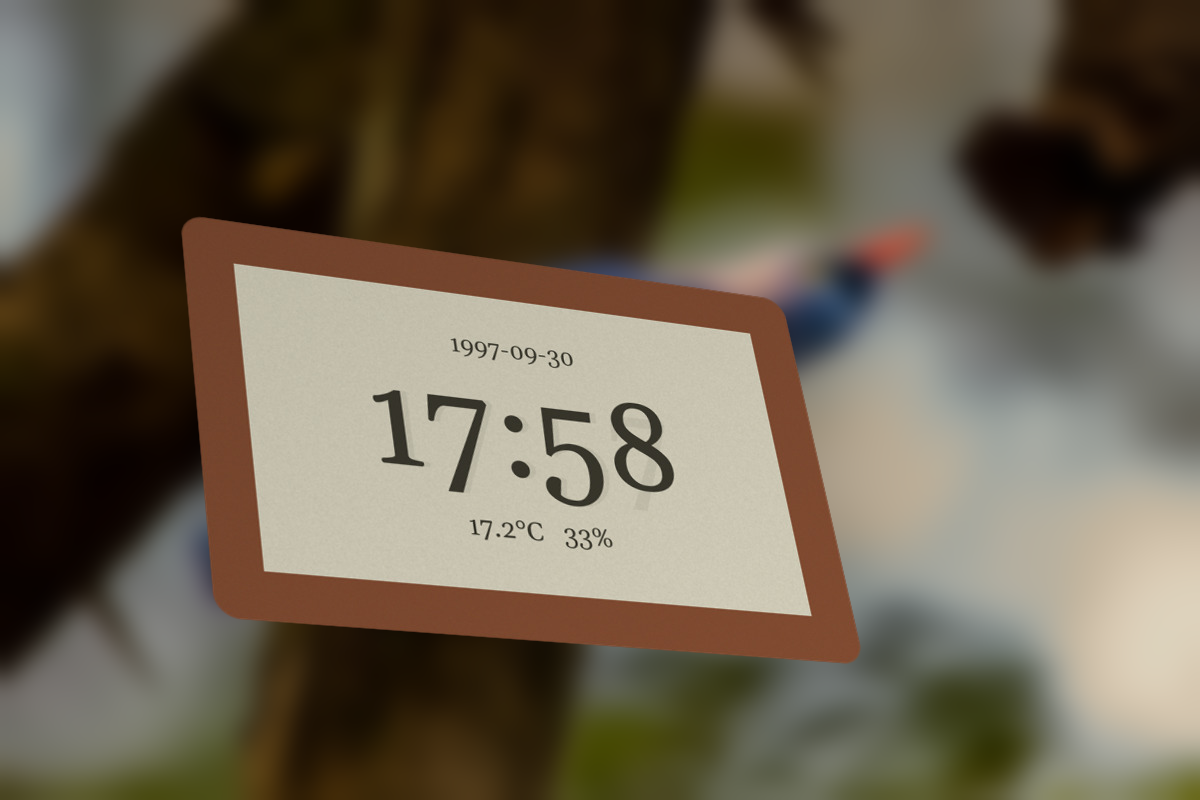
17h58
